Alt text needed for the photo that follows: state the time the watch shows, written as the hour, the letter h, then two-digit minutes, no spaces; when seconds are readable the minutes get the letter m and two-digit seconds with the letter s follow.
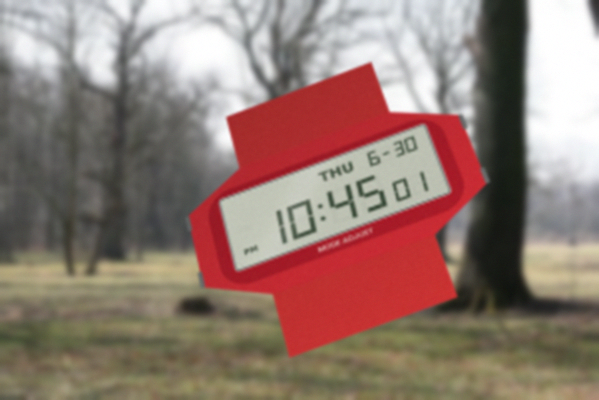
10h45m01s
